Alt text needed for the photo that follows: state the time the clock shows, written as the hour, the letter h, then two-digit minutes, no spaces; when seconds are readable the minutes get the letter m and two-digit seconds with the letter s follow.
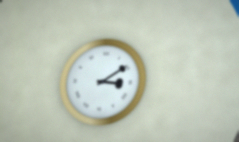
3h09
